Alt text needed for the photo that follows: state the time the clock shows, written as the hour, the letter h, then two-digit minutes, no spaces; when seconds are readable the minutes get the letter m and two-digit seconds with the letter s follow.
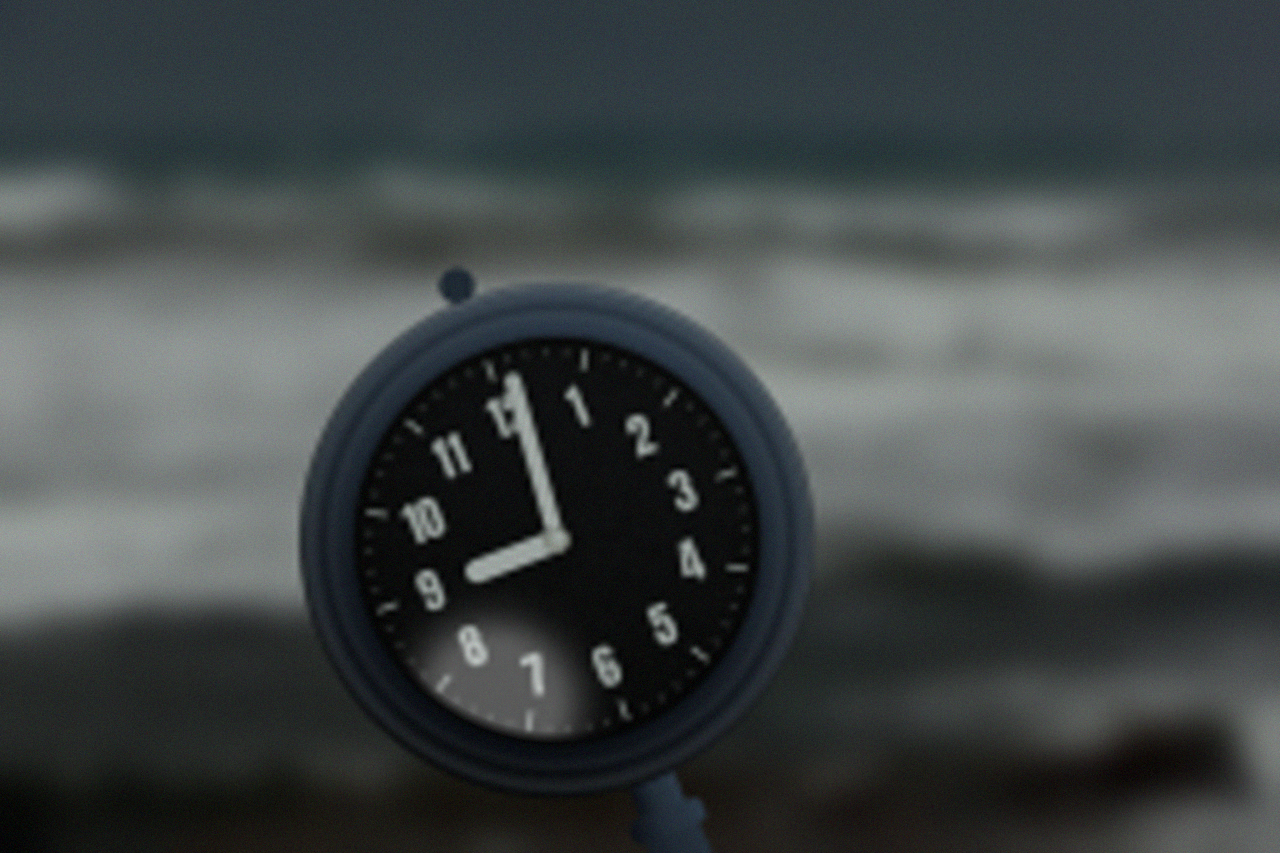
9h01
